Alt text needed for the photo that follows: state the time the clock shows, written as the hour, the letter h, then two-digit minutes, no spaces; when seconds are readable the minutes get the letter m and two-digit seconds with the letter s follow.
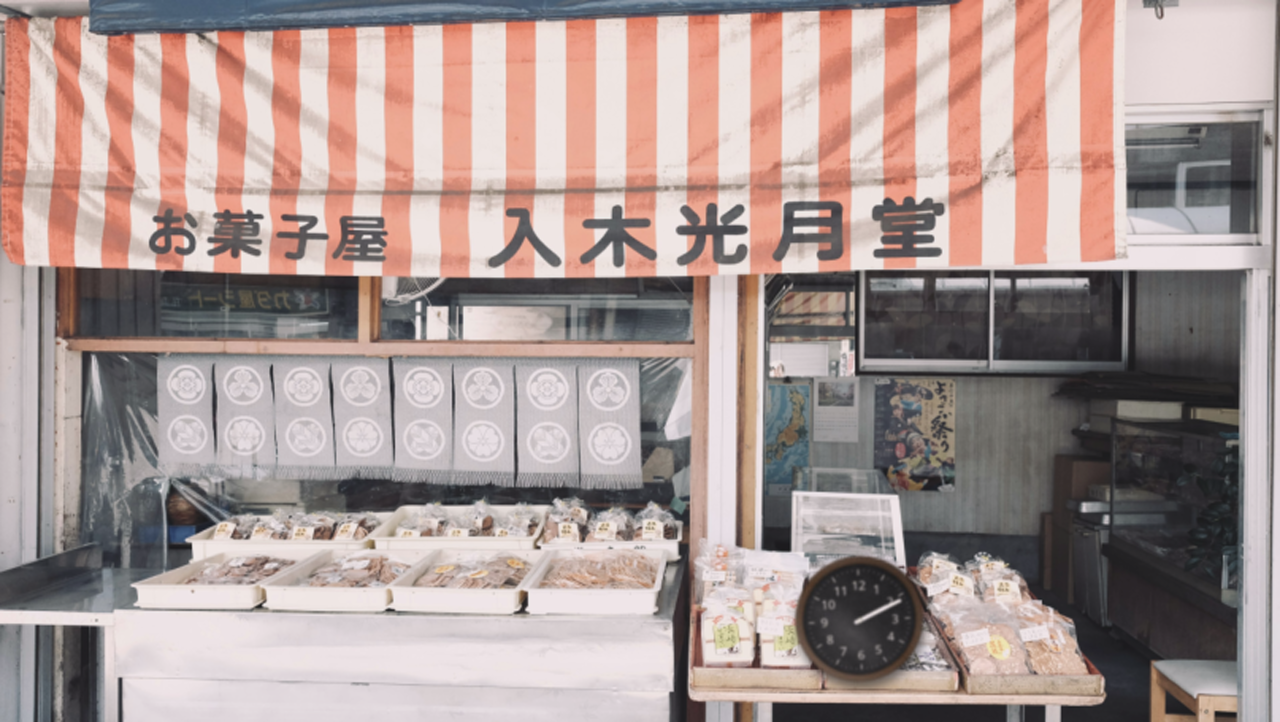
2h11
